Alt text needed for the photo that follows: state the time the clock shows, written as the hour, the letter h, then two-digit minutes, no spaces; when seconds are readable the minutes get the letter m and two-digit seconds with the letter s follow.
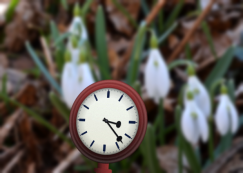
3h23
